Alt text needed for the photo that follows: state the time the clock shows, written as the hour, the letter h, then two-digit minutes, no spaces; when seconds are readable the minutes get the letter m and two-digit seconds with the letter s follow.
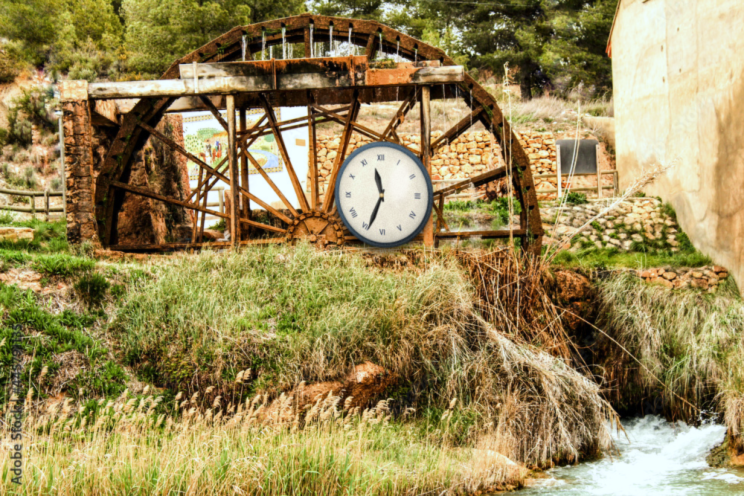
11h34
